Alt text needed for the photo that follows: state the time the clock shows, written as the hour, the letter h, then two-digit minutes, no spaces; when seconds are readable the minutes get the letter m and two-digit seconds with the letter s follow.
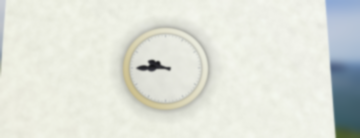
9h45
